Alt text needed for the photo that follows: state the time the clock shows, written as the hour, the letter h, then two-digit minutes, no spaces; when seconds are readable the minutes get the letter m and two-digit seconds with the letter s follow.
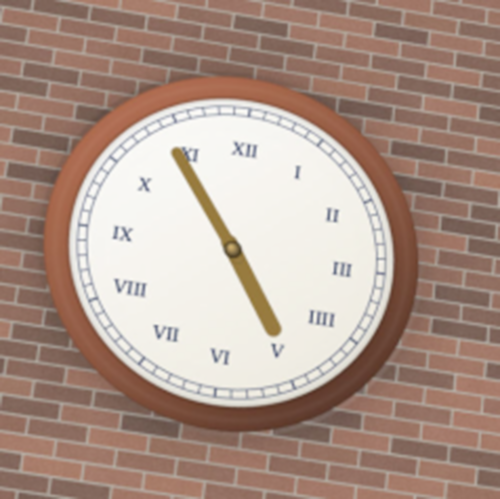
4h54
